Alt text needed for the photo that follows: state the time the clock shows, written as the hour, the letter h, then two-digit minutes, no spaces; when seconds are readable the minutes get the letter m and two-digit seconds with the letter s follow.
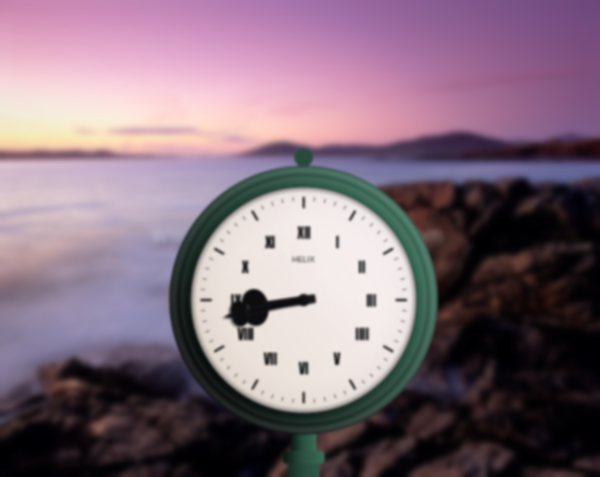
8h43
